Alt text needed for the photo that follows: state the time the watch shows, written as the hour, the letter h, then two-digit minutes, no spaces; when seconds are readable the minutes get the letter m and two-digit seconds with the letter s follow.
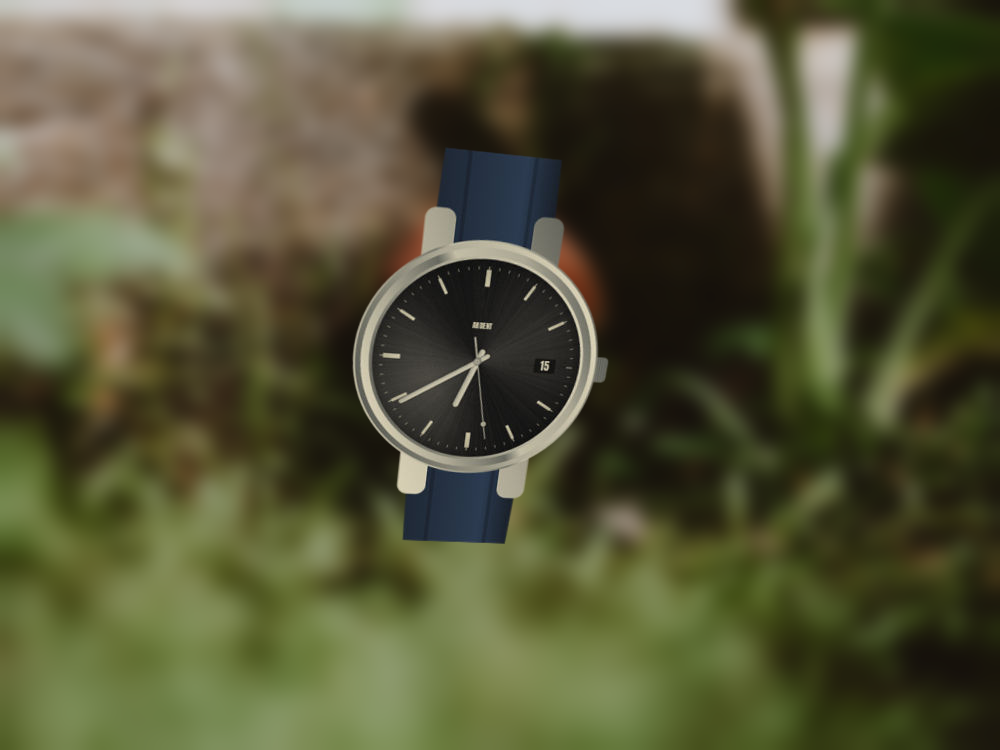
6h39m28s
